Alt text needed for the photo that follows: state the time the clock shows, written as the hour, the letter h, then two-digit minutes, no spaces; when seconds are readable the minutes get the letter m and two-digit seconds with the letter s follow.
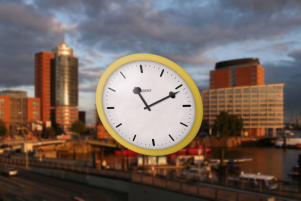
11h11
